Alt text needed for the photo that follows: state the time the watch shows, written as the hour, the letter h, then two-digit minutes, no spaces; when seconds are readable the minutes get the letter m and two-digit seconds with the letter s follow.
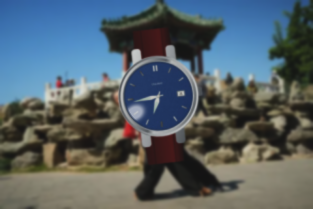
6h44
